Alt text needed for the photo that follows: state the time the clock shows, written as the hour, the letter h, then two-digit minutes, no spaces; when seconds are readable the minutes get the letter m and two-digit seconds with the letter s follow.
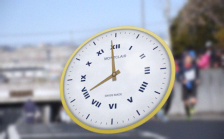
7h59
